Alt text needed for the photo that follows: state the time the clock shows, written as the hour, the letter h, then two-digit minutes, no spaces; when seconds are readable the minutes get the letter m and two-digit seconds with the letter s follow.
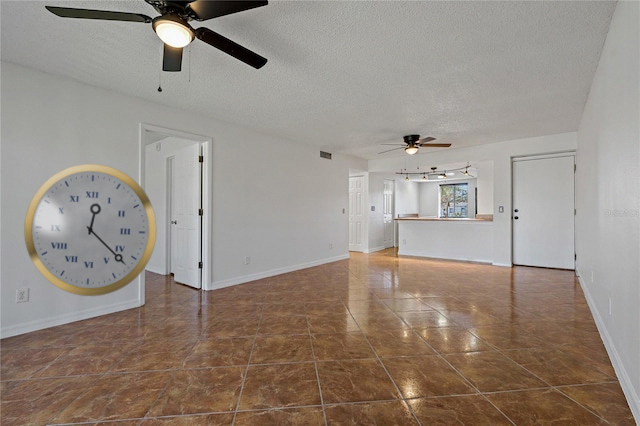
12h22
